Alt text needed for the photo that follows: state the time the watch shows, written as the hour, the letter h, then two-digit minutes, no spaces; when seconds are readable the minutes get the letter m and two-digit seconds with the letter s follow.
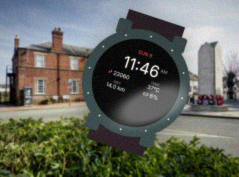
11h46
